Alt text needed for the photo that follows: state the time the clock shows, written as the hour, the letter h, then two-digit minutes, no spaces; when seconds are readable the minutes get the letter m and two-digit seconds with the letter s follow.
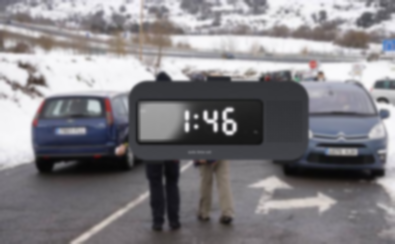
1h46
